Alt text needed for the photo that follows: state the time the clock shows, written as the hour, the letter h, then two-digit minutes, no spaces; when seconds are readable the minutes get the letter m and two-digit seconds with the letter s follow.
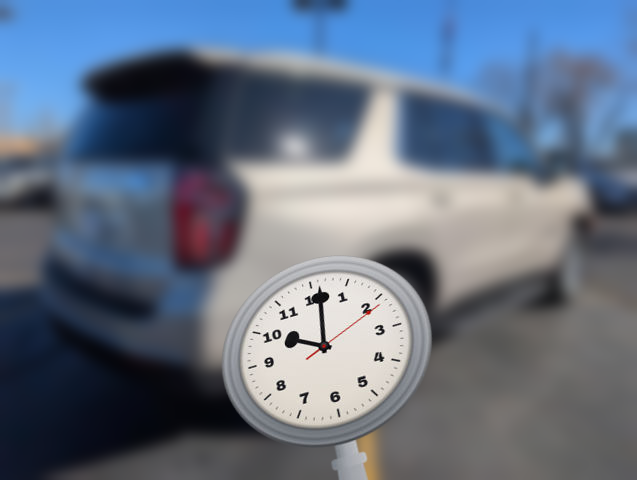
10h01m11s
